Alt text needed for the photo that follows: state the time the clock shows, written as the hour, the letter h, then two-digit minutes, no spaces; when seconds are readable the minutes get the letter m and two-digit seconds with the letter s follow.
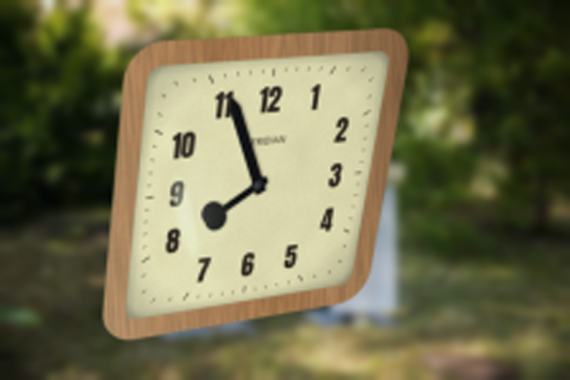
7h56
